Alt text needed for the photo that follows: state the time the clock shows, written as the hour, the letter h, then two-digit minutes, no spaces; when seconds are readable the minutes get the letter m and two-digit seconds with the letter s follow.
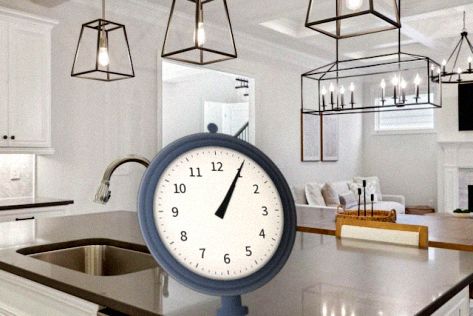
1h05
